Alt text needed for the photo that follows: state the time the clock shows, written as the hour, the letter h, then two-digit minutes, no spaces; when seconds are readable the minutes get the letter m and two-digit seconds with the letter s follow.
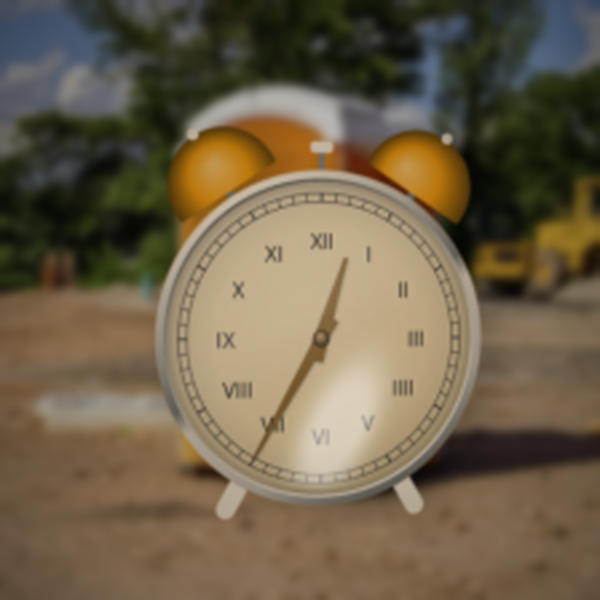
12h35
